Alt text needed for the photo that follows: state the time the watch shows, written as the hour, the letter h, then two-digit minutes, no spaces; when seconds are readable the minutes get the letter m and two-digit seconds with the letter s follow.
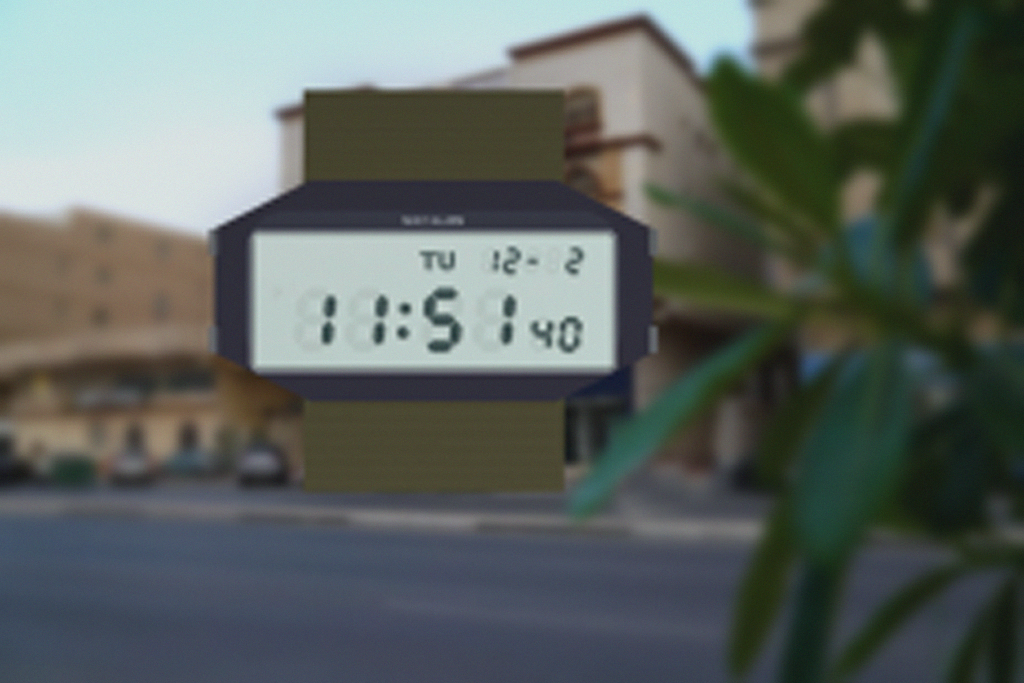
11h51m40s
